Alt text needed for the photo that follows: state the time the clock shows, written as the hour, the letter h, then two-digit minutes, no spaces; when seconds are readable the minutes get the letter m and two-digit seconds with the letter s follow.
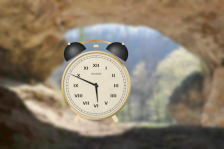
5h49
